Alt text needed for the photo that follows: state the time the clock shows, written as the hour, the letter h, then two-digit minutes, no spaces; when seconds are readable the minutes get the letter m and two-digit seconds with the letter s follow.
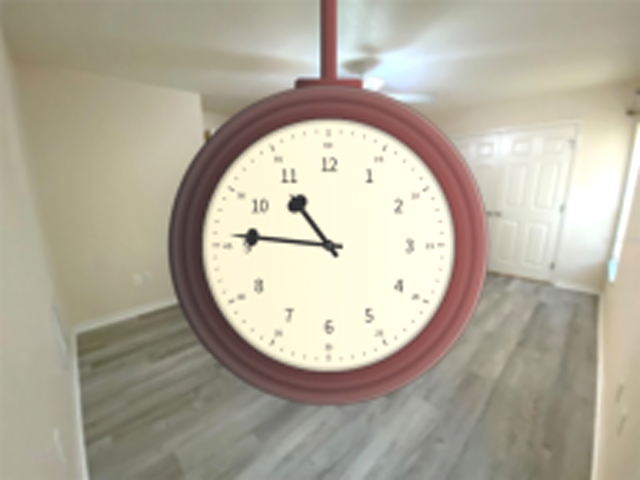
10h46
